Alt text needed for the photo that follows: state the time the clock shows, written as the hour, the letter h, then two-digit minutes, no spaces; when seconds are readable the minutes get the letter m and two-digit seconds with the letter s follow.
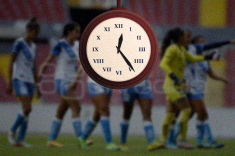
12h24
